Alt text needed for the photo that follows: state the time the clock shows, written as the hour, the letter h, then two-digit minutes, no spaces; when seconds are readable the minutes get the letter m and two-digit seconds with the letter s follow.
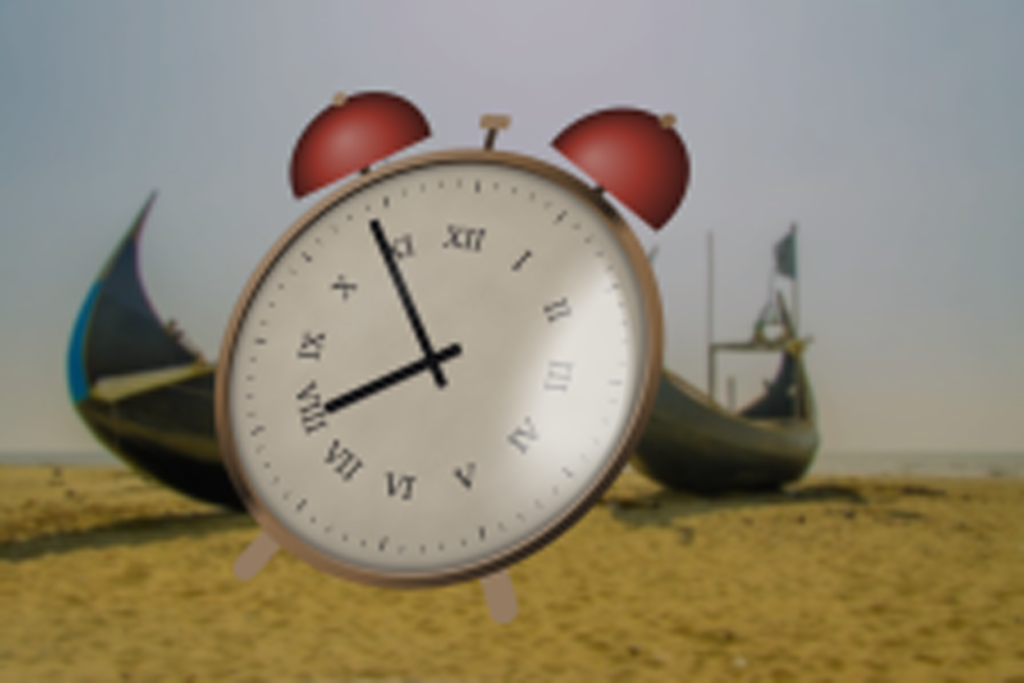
7h54
